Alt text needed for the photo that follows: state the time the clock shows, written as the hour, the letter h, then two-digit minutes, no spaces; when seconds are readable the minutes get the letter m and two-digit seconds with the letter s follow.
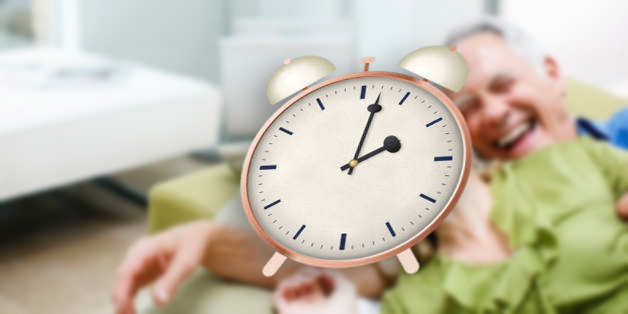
2h02
